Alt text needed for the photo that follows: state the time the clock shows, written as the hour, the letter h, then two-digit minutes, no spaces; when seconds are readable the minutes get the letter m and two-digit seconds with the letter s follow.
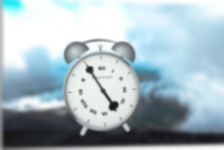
4h55
